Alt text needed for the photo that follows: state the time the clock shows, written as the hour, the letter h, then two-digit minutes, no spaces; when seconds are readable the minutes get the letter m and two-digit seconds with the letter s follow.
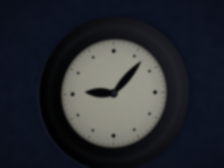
9h07
